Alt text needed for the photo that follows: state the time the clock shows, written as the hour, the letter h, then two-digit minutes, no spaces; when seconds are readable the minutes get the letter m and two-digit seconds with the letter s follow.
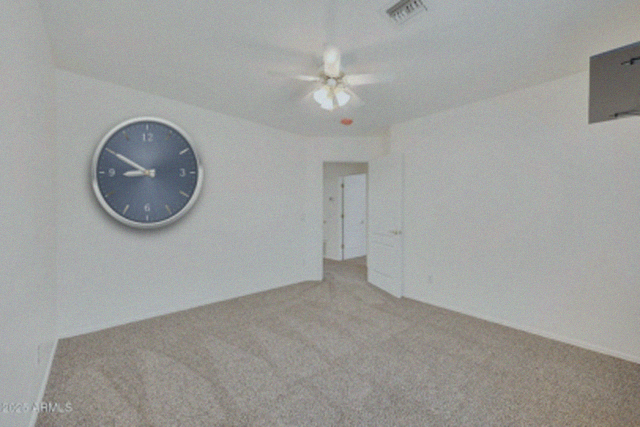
8h50
